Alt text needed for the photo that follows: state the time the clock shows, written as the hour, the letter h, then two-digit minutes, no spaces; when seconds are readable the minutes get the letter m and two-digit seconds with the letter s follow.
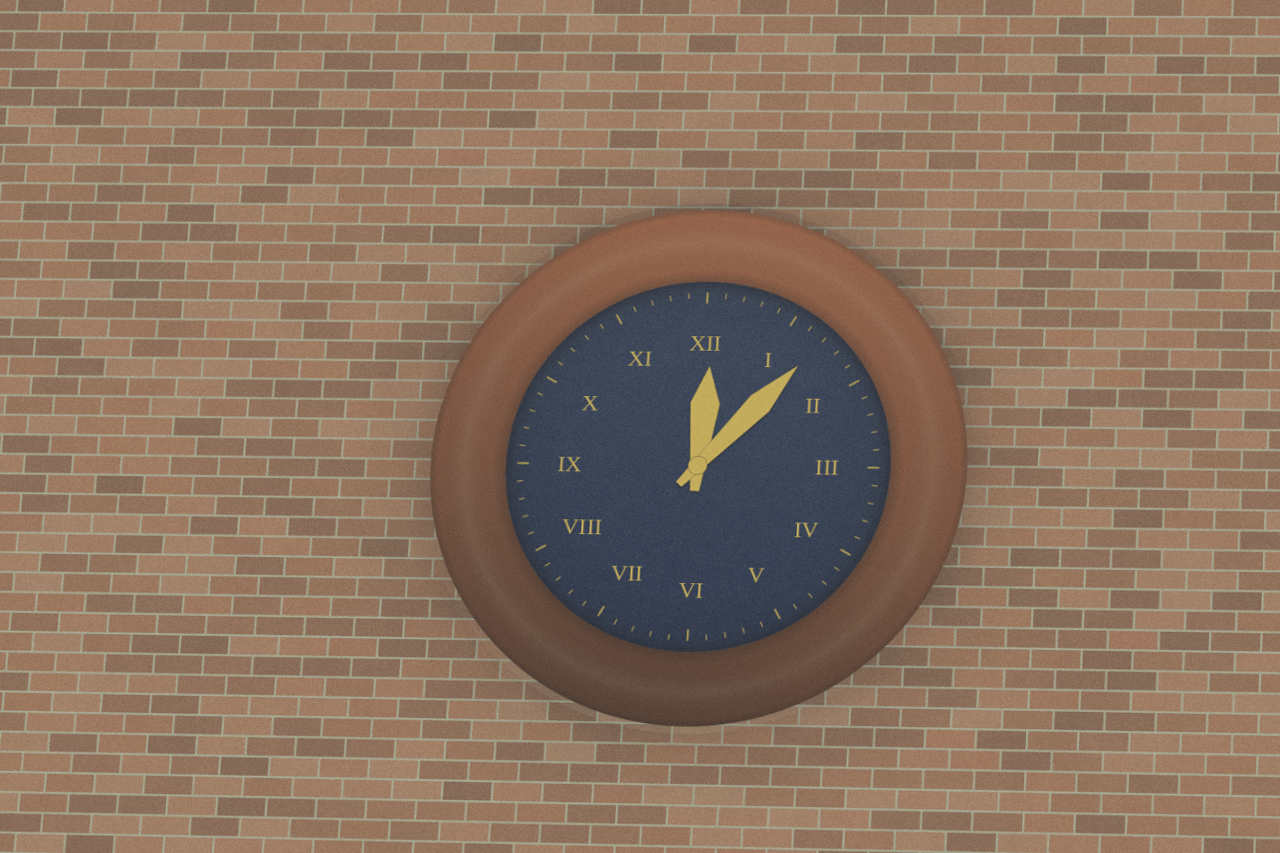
12h07
